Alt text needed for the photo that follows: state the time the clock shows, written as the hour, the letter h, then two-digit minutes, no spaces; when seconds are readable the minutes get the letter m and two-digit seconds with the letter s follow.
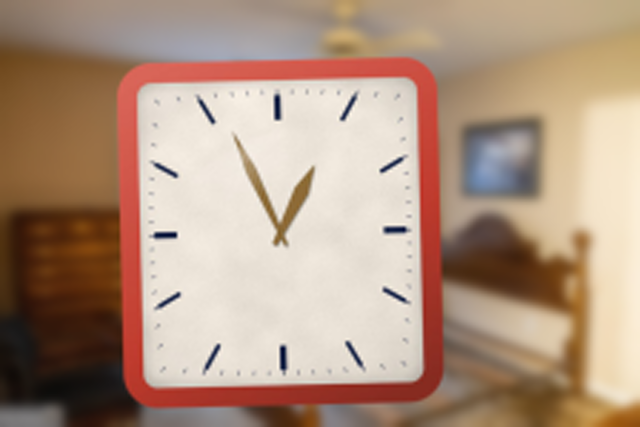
12h56
